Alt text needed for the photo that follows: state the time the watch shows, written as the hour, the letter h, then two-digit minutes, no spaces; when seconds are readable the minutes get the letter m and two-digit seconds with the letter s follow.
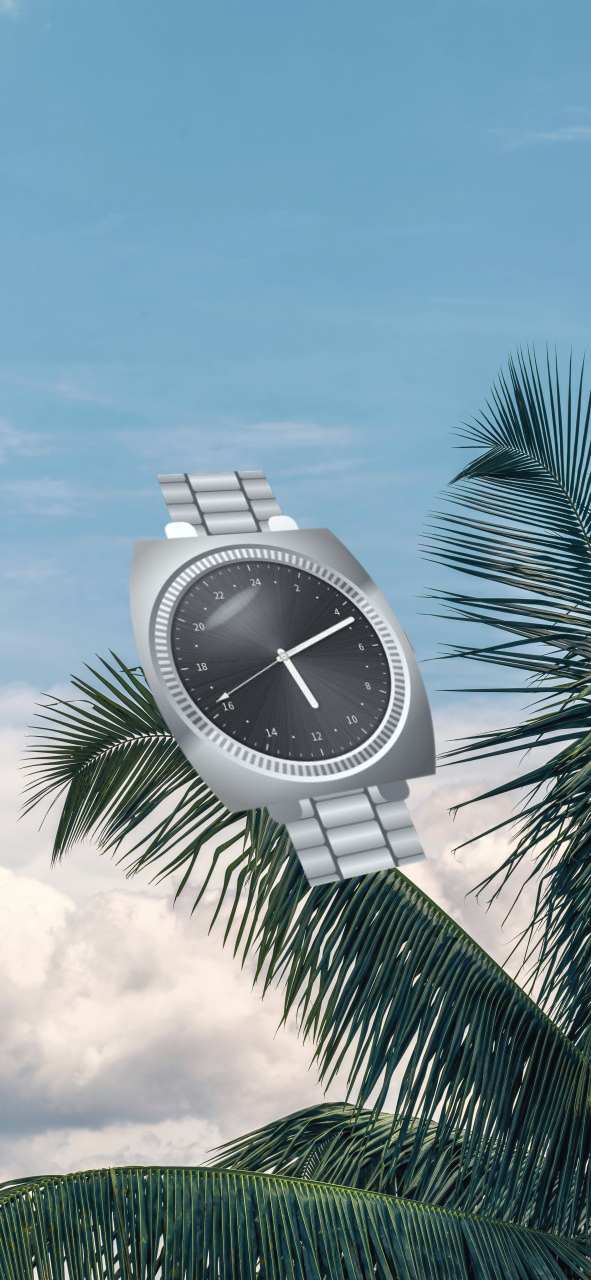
11h11m41s
